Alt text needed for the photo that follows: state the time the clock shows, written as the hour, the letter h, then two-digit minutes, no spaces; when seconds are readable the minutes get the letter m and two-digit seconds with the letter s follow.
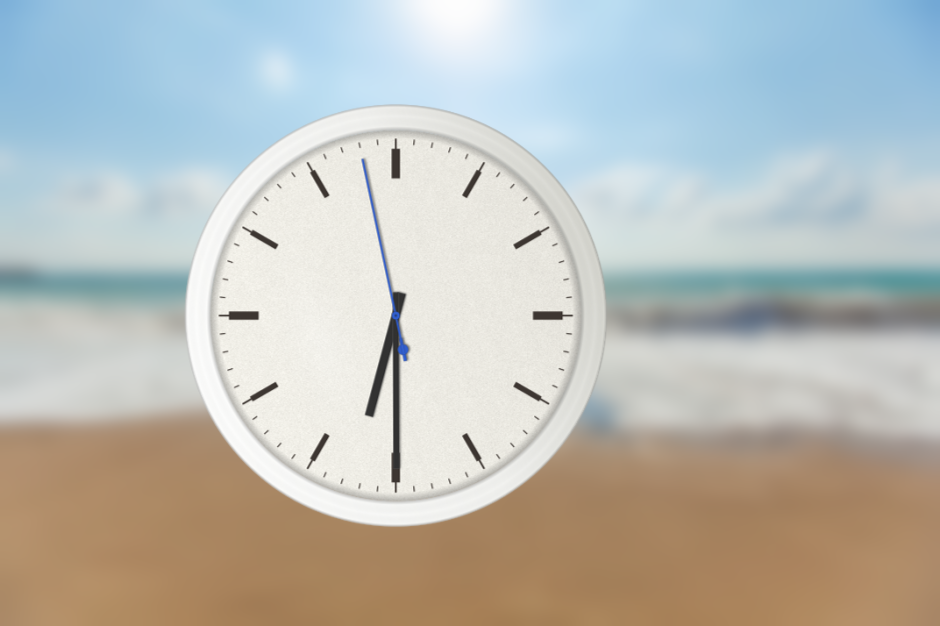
6h29m58s
